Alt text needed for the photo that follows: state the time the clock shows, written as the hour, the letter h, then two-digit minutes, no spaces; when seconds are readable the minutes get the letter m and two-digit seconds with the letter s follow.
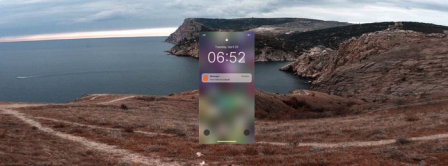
6h52
